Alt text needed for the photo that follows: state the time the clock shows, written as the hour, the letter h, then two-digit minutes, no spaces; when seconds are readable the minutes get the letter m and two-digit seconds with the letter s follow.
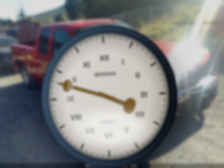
3h48
